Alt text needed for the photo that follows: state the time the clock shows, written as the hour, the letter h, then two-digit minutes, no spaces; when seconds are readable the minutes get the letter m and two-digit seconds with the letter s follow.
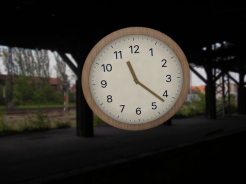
11h22
